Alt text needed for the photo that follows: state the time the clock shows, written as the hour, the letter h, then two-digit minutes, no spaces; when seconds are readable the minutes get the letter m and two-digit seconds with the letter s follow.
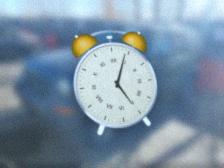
5h04
